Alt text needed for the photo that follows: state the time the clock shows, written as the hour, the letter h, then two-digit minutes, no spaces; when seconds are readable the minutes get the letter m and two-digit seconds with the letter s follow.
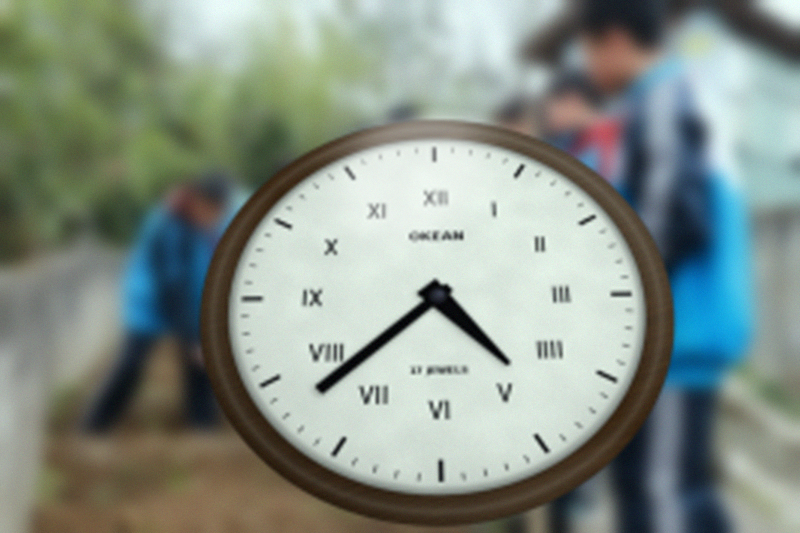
4h38
